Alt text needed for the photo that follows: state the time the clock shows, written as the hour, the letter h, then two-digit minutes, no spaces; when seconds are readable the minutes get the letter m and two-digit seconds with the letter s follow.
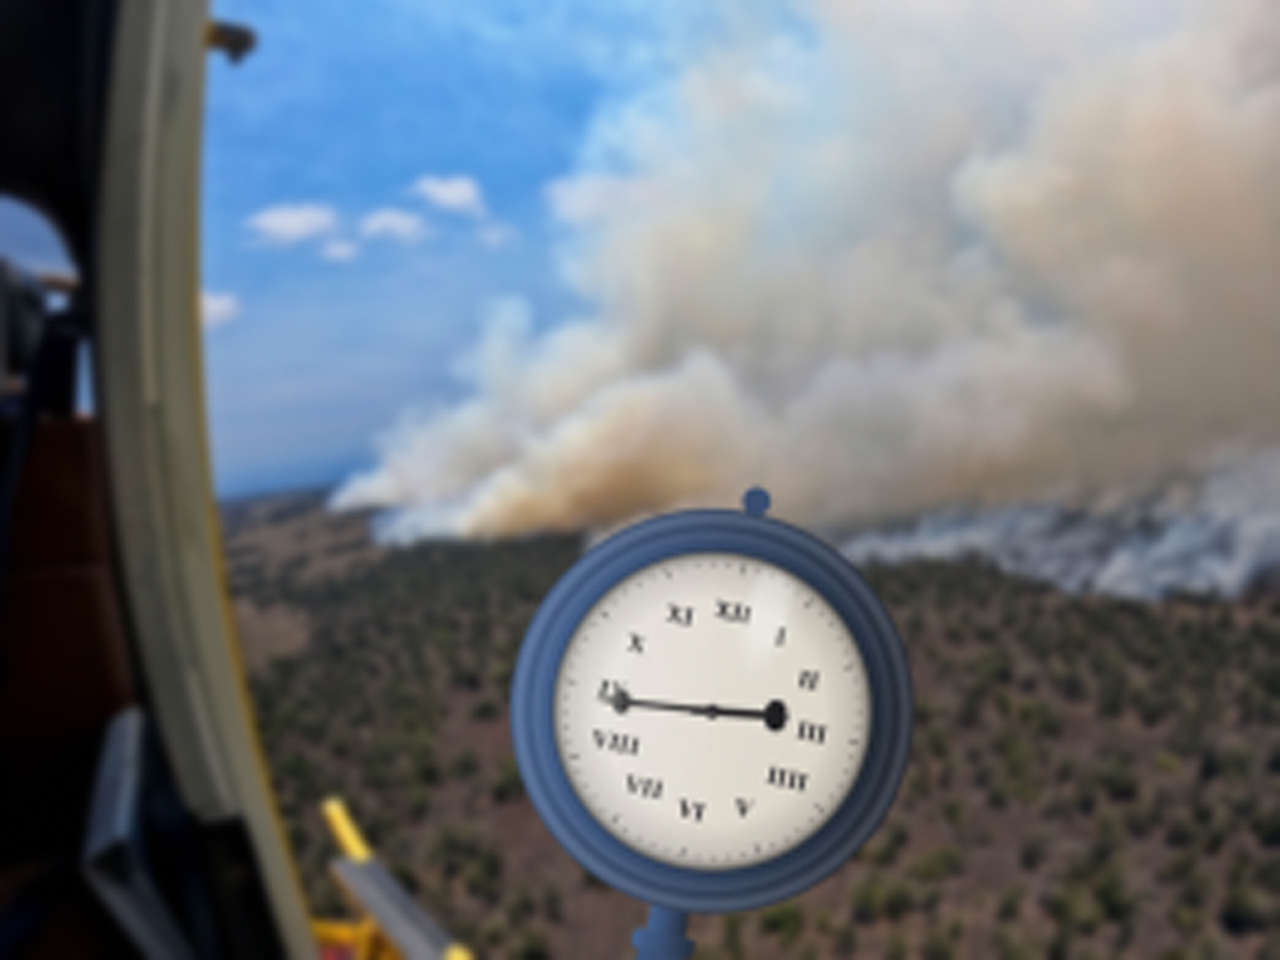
2h44
